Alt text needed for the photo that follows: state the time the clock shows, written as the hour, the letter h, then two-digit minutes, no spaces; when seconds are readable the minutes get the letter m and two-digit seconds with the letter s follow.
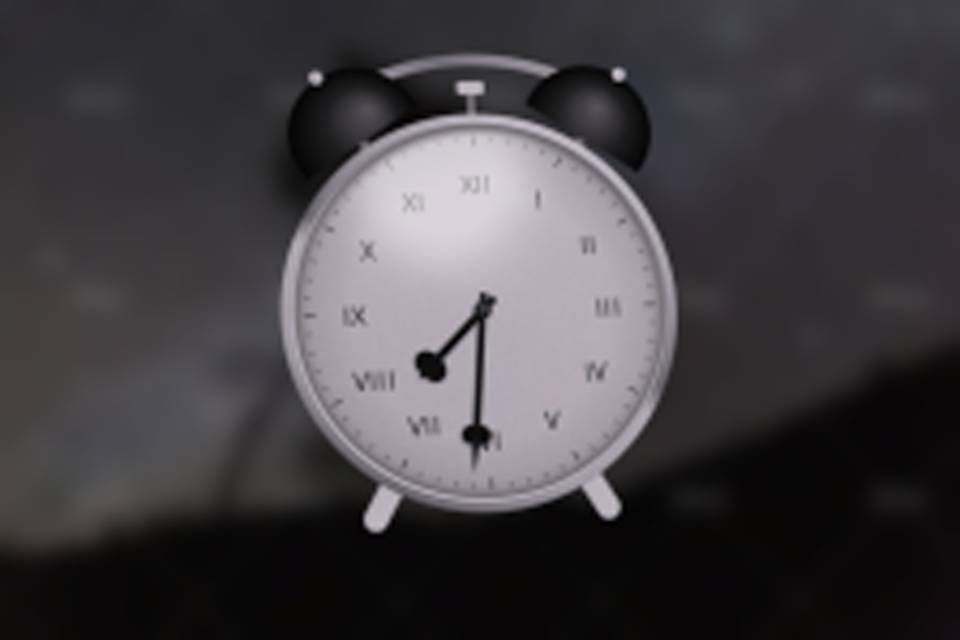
7h31
